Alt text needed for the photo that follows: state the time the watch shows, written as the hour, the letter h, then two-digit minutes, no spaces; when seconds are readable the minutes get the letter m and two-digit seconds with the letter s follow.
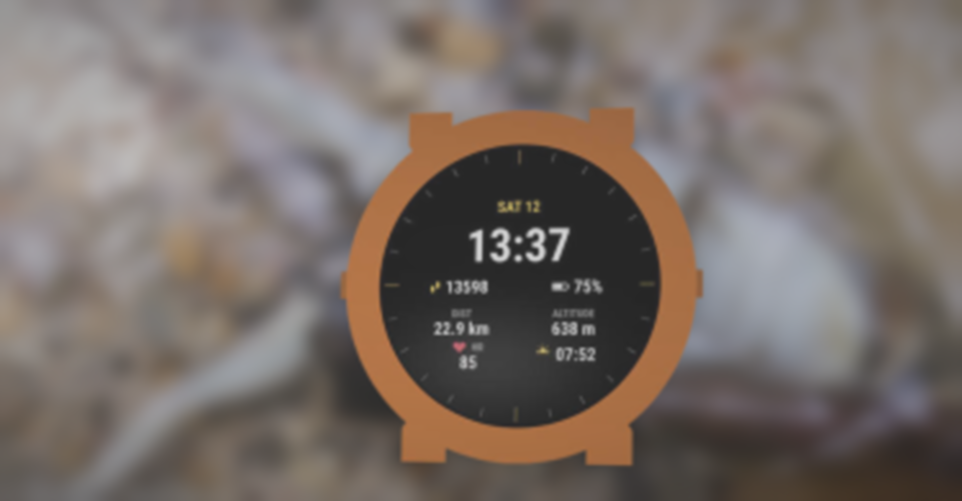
13h37
